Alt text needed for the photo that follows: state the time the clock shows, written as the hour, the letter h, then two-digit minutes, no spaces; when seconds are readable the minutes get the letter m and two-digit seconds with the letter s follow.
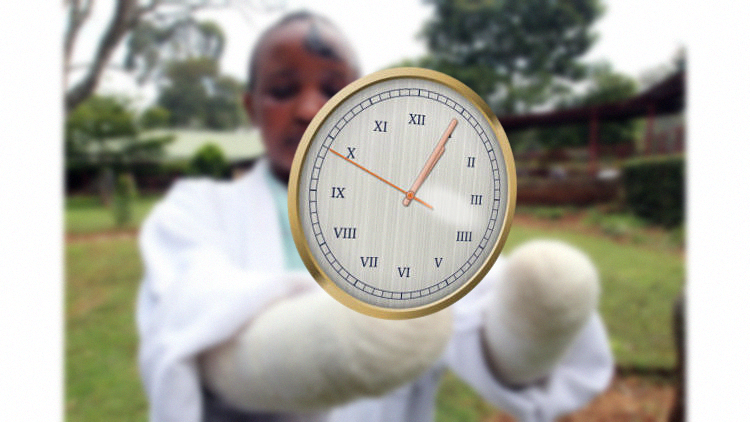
1h04m49s
